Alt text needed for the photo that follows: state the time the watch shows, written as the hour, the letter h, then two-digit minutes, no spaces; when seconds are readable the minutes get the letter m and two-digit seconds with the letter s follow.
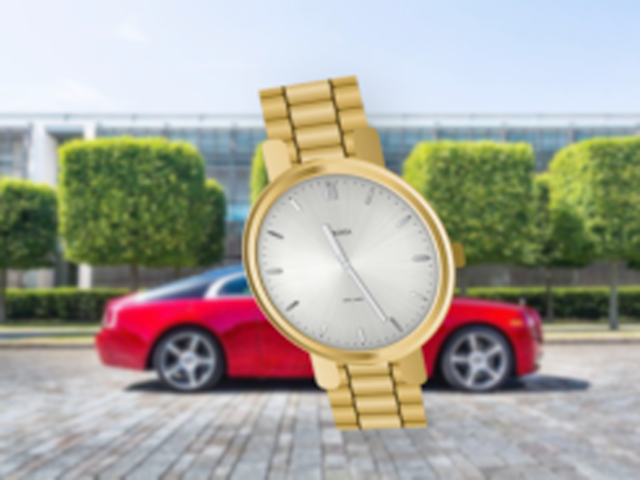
11h26
